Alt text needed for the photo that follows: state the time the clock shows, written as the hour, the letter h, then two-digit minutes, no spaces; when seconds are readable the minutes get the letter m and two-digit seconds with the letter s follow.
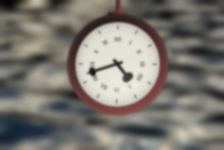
4h42
